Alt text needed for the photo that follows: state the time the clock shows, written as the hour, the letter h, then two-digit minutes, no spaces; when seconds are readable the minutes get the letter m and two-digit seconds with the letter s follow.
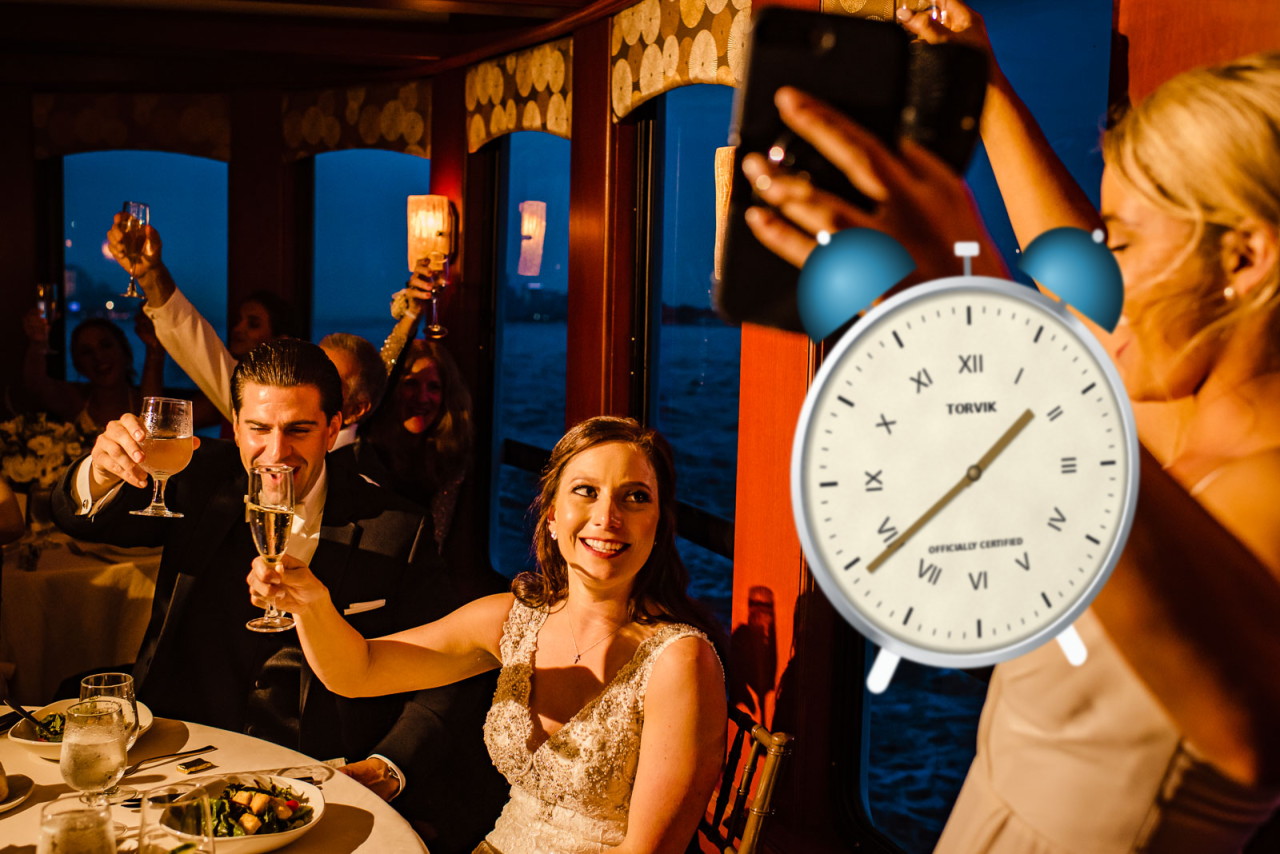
1h39
